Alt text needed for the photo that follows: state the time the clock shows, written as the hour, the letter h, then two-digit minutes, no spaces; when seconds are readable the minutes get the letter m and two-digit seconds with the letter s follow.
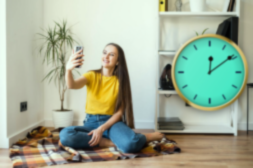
12h09
